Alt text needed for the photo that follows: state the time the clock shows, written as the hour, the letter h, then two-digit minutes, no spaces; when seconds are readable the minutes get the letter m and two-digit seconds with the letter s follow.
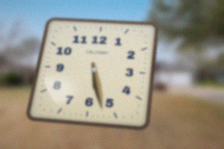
5h27
